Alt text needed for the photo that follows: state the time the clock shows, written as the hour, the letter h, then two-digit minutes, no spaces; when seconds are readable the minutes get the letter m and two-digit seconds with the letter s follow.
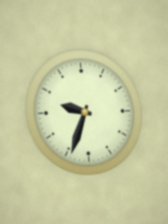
9h34
